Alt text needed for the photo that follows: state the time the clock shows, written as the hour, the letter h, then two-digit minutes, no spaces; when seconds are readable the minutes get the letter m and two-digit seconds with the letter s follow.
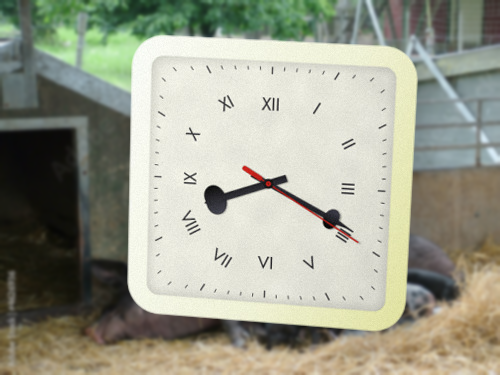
8h19m20s
